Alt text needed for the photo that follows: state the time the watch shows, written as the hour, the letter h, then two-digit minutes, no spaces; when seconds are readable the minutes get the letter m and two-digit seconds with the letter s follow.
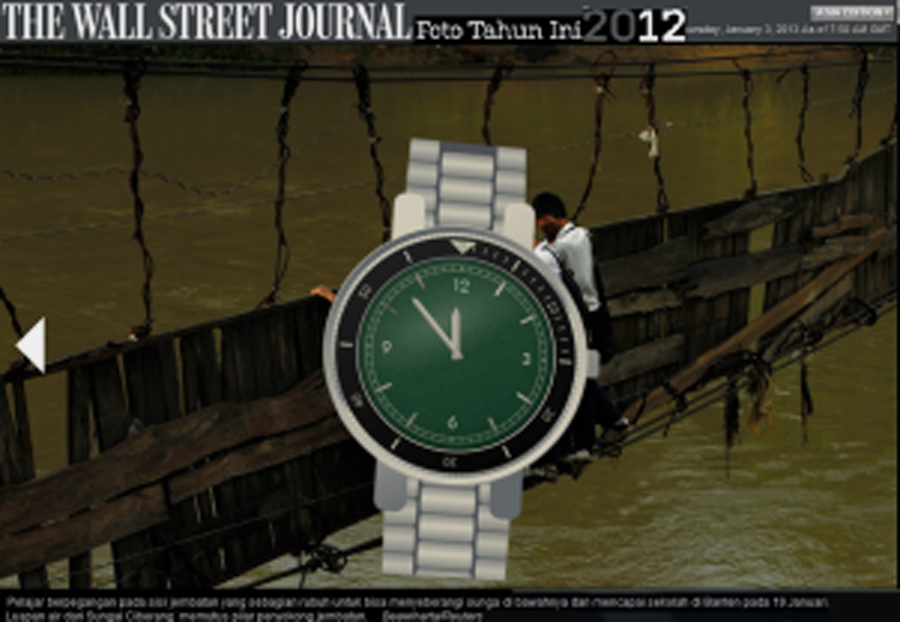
11h53
